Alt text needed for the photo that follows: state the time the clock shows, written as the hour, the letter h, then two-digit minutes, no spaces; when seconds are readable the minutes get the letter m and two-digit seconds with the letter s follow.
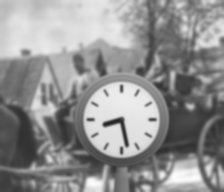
8h28
